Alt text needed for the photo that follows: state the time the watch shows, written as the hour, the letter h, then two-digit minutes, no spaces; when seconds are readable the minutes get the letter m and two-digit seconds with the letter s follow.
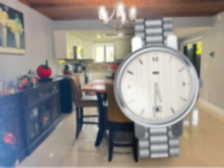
5h31
